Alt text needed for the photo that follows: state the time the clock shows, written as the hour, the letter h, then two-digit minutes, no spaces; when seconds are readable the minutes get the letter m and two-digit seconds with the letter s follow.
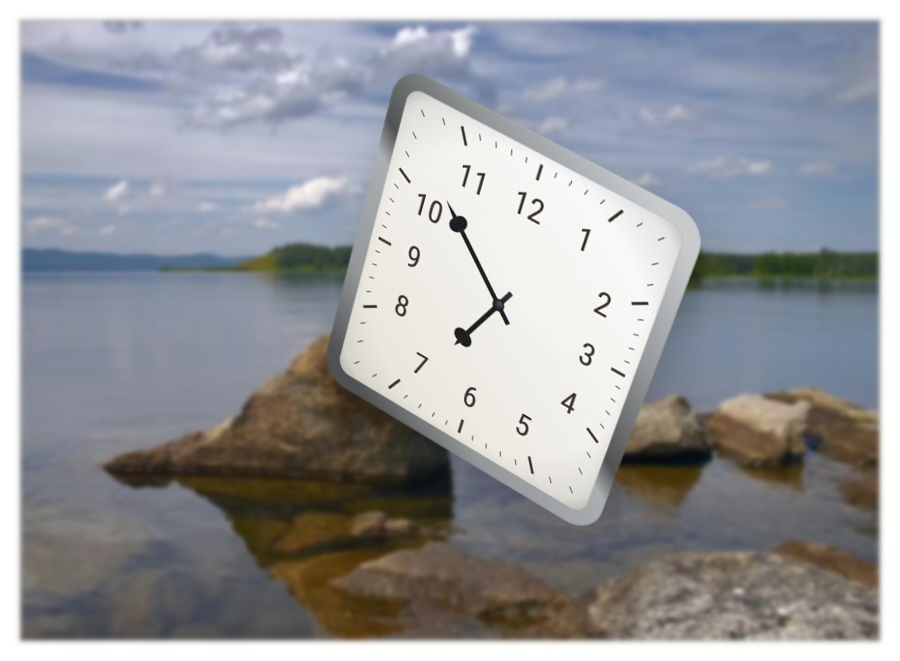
6h52
